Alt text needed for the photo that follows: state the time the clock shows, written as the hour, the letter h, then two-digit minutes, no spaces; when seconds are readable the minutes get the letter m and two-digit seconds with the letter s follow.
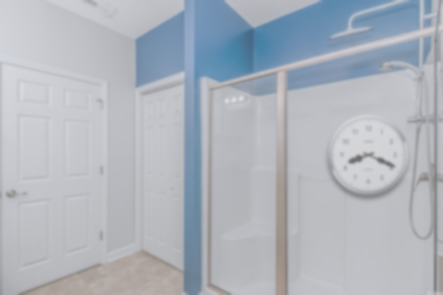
8h19
